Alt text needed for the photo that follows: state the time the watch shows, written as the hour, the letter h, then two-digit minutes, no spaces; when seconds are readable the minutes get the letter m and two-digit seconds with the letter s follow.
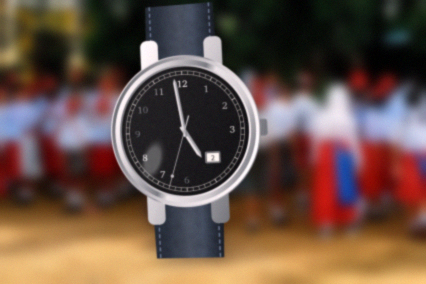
4h58m33s
